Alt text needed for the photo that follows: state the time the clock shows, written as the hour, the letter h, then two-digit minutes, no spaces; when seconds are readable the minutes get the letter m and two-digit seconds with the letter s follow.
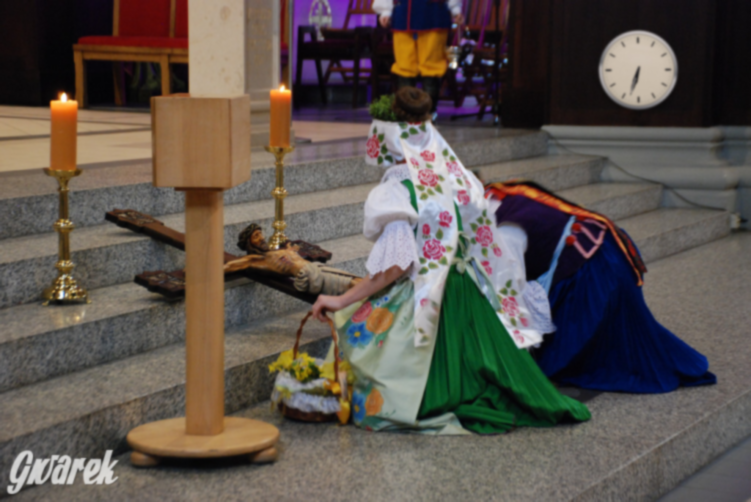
6h33
